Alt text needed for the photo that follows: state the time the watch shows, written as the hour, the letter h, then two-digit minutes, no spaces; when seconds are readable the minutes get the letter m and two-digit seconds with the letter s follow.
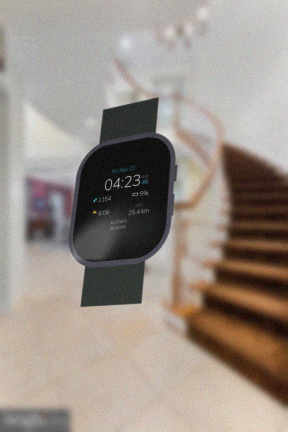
4h23
